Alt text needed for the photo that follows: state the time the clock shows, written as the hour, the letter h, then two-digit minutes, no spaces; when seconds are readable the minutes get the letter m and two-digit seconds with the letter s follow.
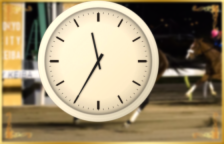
11h35
